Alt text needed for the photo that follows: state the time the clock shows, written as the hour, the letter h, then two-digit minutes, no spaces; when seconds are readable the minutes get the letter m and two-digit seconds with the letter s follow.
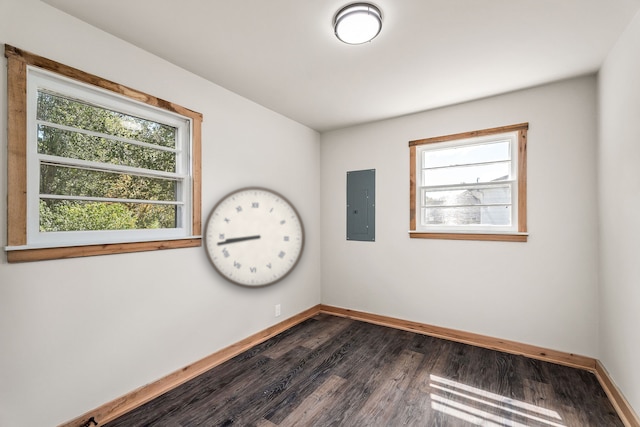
8h43
